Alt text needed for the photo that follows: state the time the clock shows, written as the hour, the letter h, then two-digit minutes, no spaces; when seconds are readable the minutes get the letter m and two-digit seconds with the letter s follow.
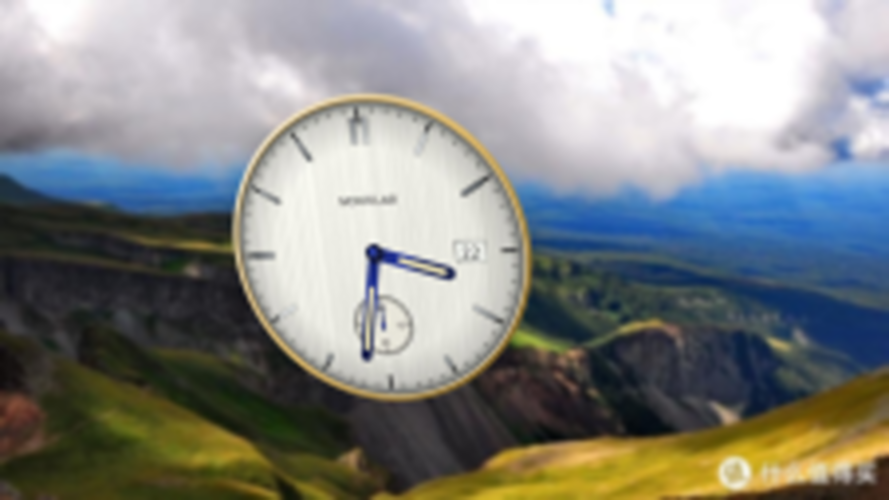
3h32
